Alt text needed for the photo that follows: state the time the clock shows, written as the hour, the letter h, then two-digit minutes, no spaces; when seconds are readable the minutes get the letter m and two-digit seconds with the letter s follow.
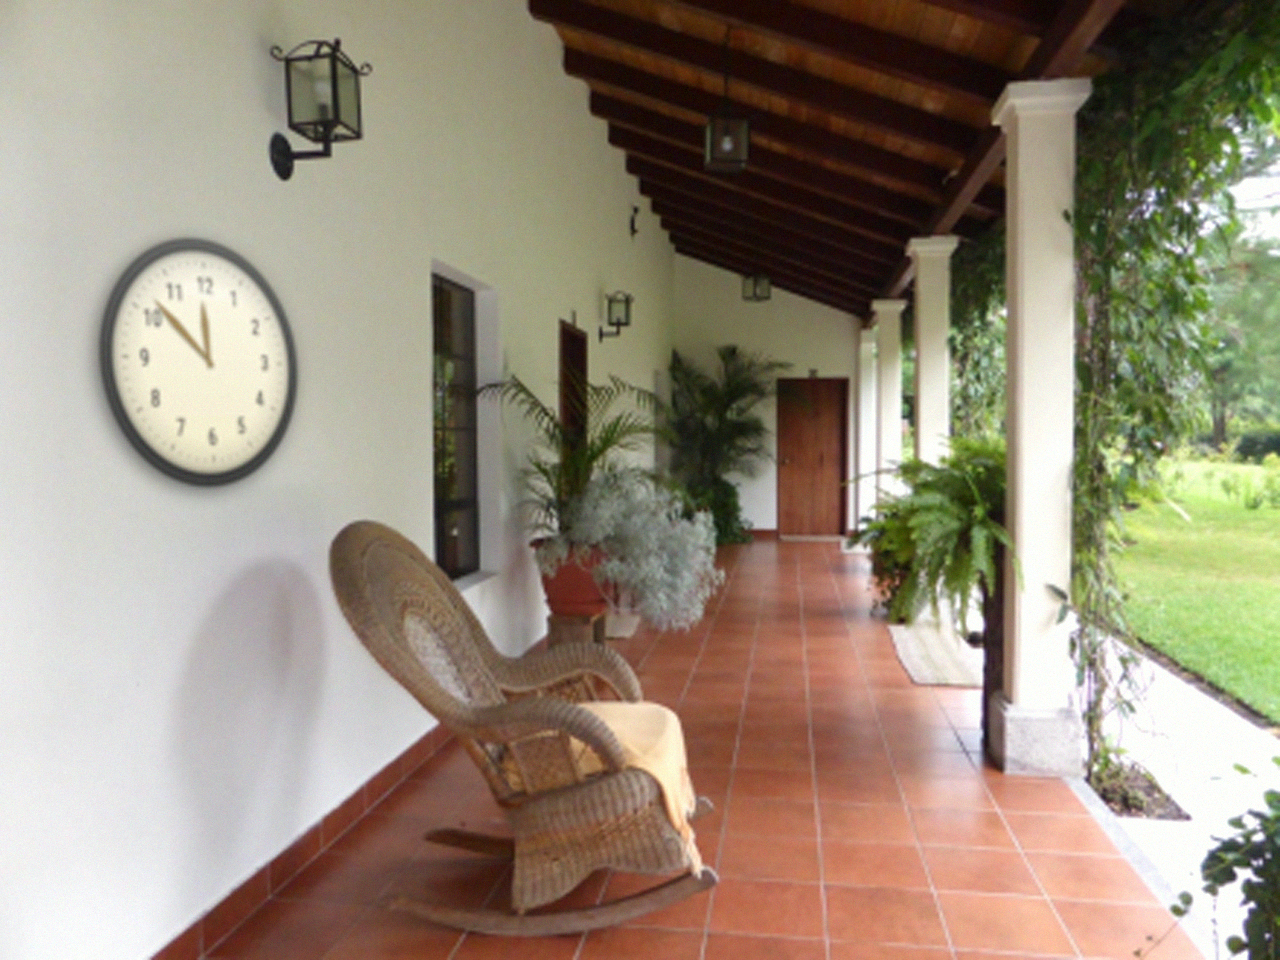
11h52
